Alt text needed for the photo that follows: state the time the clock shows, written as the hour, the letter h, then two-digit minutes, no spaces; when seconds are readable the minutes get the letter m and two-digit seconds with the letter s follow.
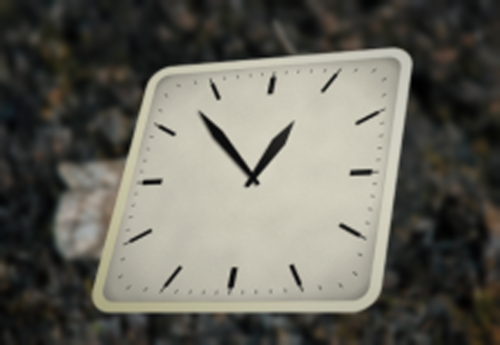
12h53
